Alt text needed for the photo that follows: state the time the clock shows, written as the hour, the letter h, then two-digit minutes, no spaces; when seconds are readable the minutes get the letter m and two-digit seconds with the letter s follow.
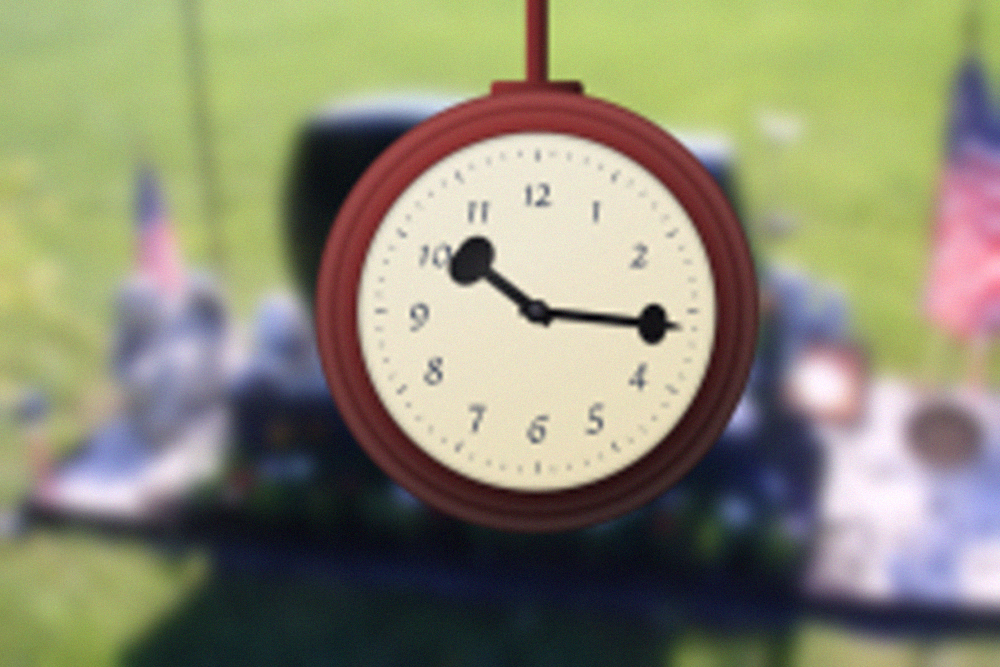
10h16
